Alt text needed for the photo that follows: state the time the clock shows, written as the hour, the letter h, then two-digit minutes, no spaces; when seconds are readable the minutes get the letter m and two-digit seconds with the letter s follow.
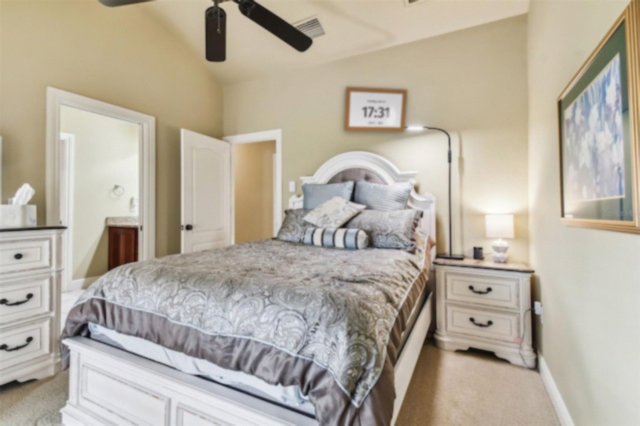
17h31
